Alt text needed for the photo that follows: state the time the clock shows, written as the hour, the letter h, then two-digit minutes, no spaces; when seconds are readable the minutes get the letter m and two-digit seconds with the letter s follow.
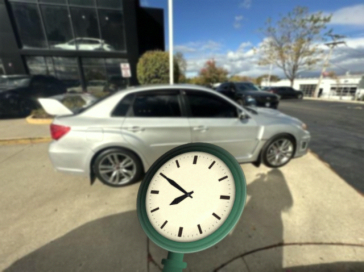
7h50
